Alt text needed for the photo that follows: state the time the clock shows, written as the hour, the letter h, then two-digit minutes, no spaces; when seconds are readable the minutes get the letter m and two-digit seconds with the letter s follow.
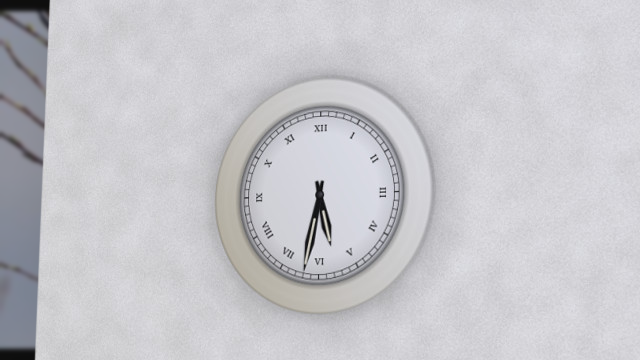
5h32
